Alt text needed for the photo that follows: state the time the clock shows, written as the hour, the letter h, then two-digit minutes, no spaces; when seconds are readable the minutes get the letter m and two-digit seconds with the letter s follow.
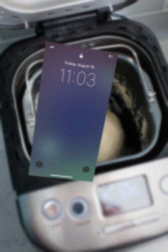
11h03
